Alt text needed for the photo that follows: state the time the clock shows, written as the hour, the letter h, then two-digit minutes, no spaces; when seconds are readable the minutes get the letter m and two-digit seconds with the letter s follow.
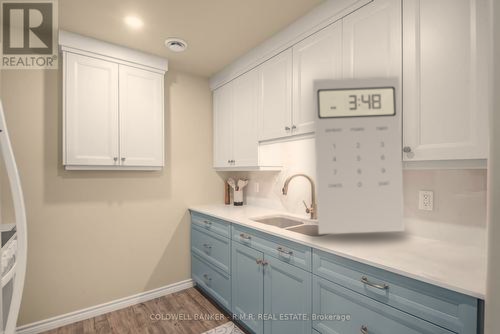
3h48
